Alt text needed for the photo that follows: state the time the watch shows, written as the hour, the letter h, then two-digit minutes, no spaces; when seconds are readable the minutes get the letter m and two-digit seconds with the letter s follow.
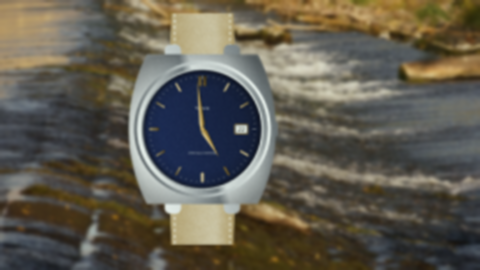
4h59
